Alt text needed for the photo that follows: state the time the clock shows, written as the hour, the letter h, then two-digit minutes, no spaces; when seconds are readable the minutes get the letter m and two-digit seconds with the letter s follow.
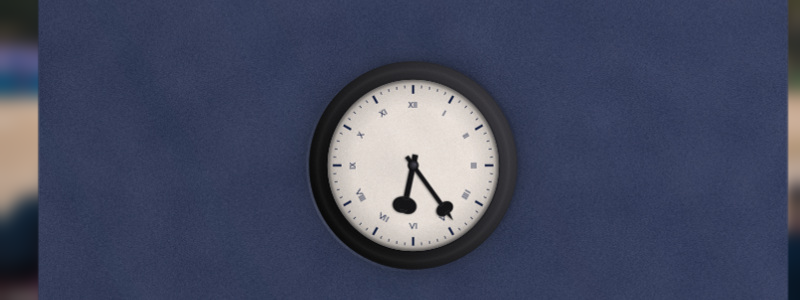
6h24
